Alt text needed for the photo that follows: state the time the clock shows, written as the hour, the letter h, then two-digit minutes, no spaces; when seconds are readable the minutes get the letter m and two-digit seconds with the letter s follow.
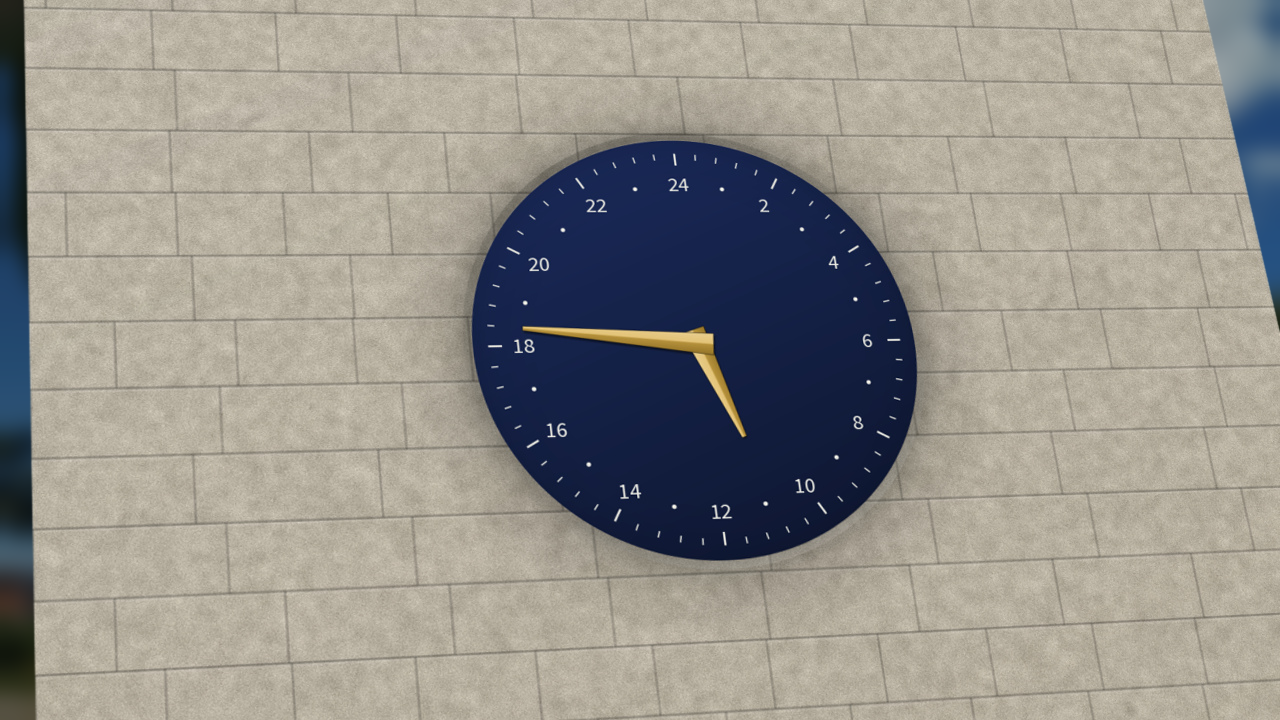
10h46
